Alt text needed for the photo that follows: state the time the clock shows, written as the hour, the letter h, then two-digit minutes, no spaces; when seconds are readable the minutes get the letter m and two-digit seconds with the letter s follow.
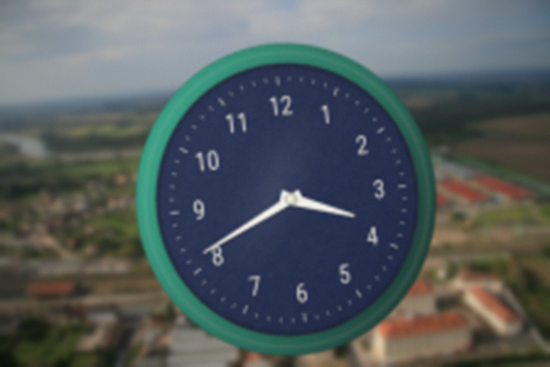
3h41
